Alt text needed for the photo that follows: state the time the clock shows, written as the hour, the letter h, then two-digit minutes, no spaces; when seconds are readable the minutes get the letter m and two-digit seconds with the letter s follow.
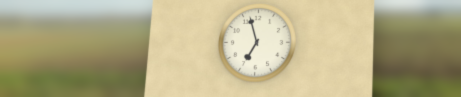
6h57
